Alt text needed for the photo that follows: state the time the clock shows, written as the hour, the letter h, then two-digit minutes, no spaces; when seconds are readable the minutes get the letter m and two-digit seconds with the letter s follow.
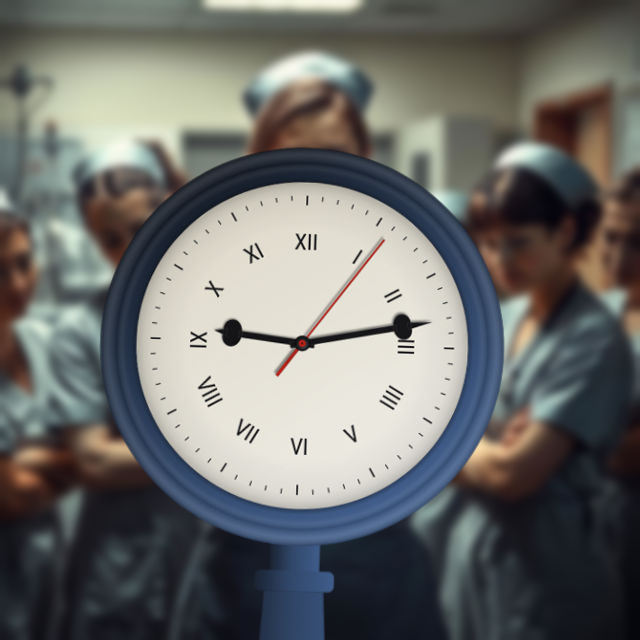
9h13m06s
